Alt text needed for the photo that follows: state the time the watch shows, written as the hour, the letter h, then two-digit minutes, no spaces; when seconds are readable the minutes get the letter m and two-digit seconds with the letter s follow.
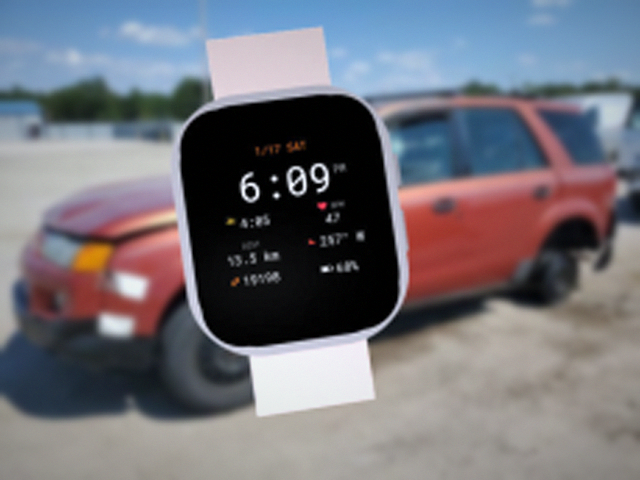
6h09
